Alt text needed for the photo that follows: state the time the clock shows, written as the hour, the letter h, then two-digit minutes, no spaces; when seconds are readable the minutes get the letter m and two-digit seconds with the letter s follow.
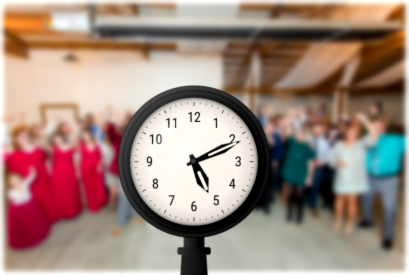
5h11
